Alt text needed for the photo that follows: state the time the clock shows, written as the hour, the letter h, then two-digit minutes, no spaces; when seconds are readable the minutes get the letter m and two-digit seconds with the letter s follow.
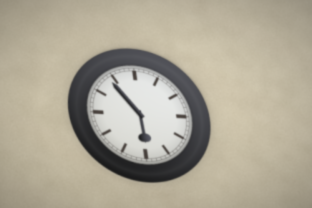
5h54
